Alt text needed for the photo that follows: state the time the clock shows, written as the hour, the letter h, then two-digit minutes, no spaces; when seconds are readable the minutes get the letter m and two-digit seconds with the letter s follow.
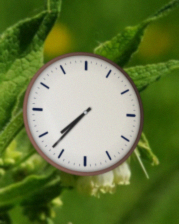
7h37
